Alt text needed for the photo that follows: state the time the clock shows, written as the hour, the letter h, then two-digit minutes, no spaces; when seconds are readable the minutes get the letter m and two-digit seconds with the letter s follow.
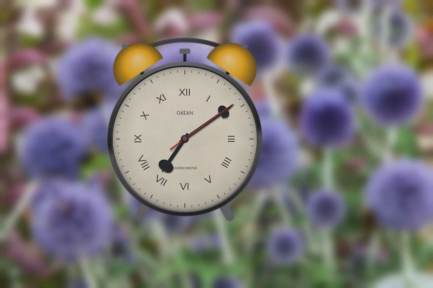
7h09m09s
